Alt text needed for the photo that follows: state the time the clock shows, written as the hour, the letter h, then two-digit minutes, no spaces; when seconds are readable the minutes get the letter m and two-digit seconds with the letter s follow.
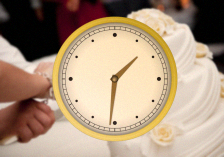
1h31
